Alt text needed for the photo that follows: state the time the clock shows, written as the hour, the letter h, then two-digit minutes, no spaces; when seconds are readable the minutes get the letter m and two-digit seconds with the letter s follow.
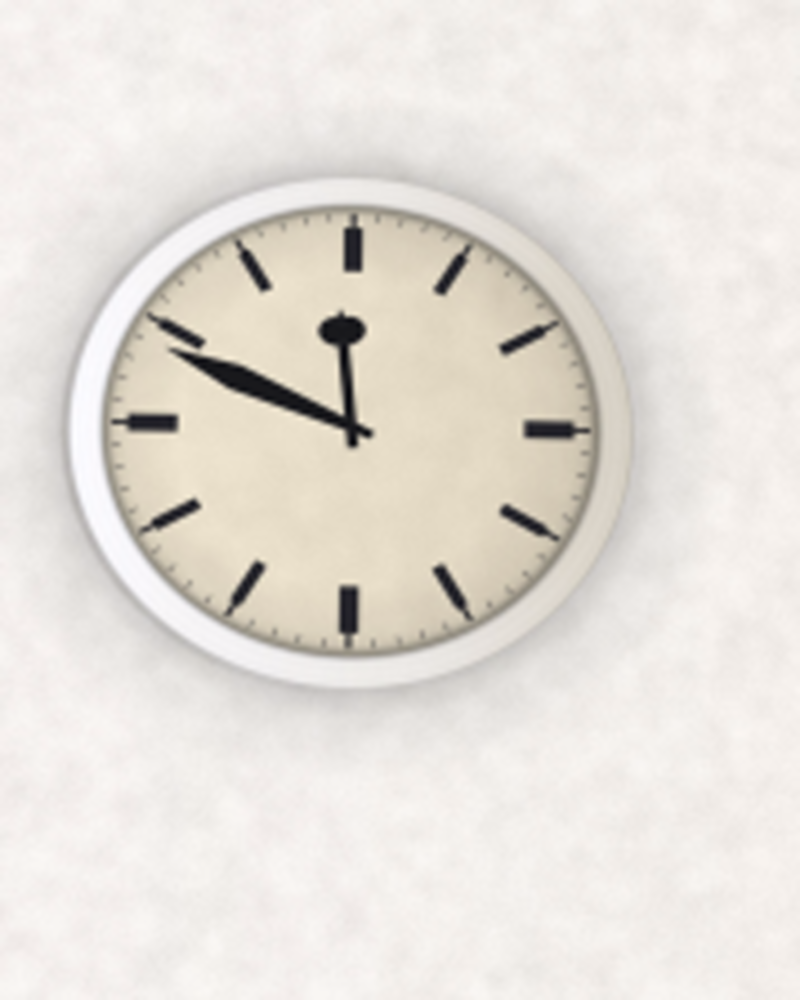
11h49
